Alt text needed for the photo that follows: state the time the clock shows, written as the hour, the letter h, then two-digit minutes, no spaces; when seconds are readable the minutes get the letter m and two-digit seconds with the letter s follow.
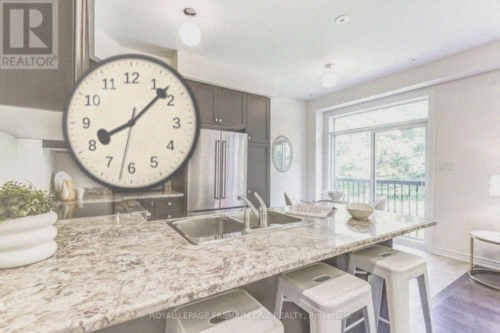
8h07m32s
